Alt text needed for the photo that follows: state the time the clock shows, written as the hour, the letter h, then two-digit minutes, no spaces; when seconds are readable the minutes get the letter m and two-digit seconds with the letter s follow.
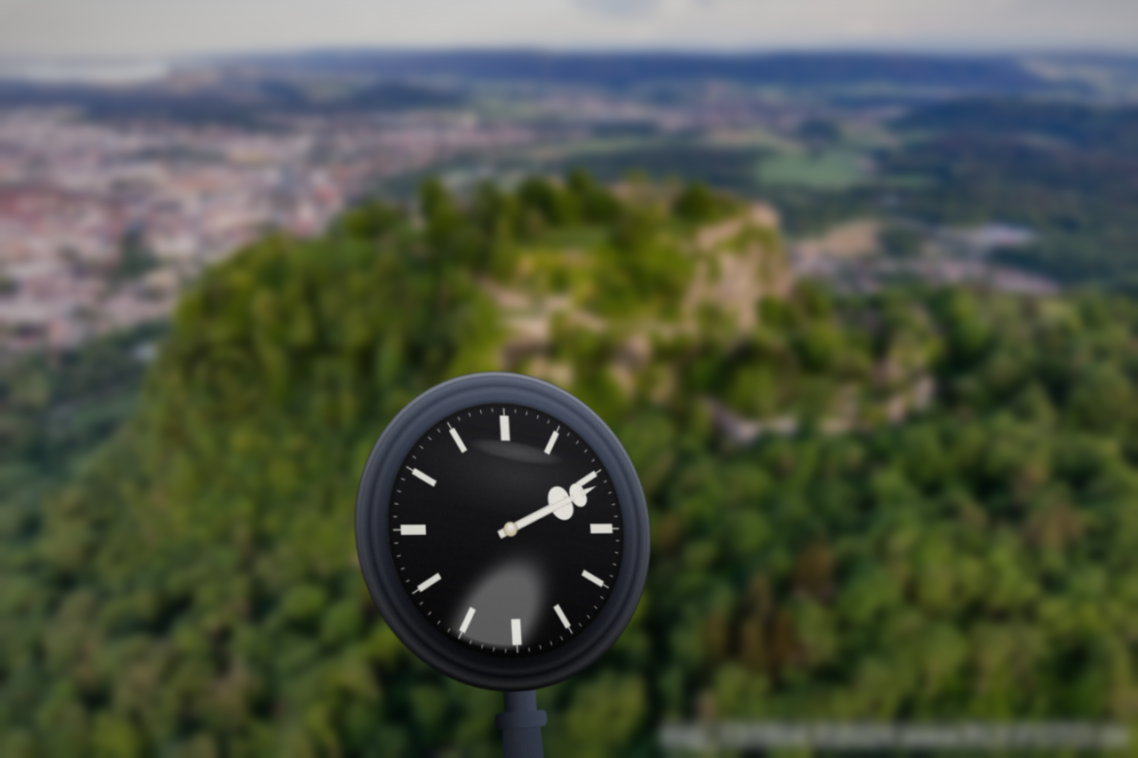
2h11
